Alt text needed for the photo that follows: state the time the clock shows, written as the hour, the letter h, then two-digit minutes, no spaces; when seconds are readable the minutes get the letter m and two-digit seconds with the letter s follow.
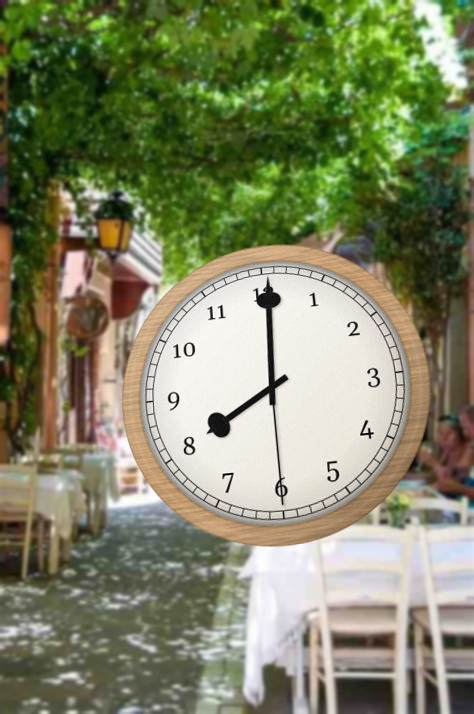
8h00m30s
